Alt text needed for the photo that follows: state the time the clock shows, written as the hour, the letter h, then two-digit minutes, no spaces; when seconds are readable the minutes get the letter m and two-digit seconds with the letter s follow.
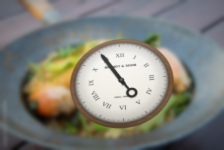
4h55
